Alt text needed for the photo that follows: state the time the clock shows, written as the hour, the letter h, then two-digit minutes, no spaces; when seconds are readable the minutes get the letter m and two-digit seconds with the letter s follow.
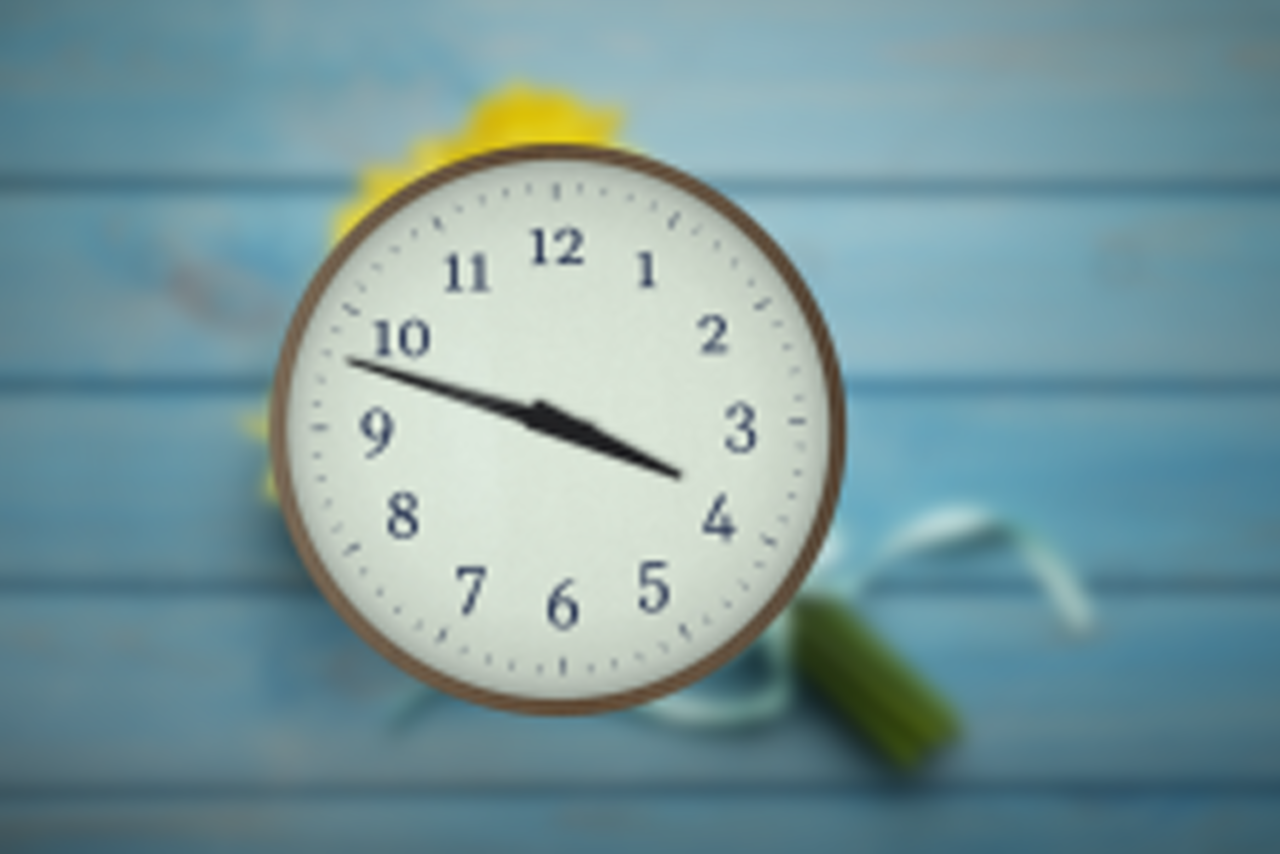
3h48
